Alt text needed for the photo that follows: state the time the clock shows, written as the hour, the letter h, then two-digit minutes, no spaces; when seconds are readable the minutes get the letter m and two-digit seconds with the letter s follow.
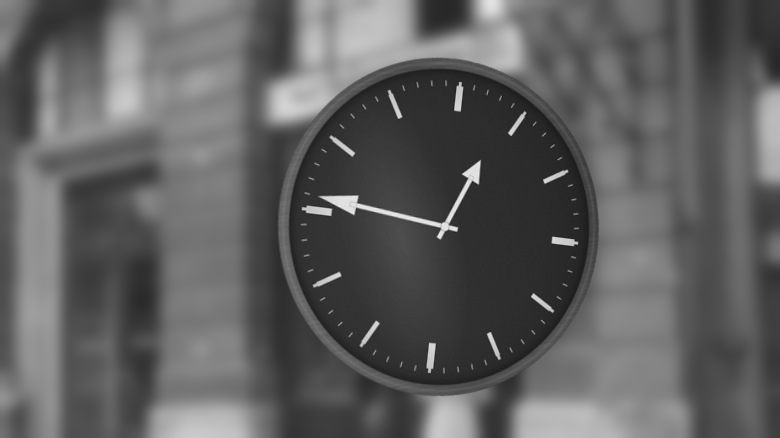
12h46
